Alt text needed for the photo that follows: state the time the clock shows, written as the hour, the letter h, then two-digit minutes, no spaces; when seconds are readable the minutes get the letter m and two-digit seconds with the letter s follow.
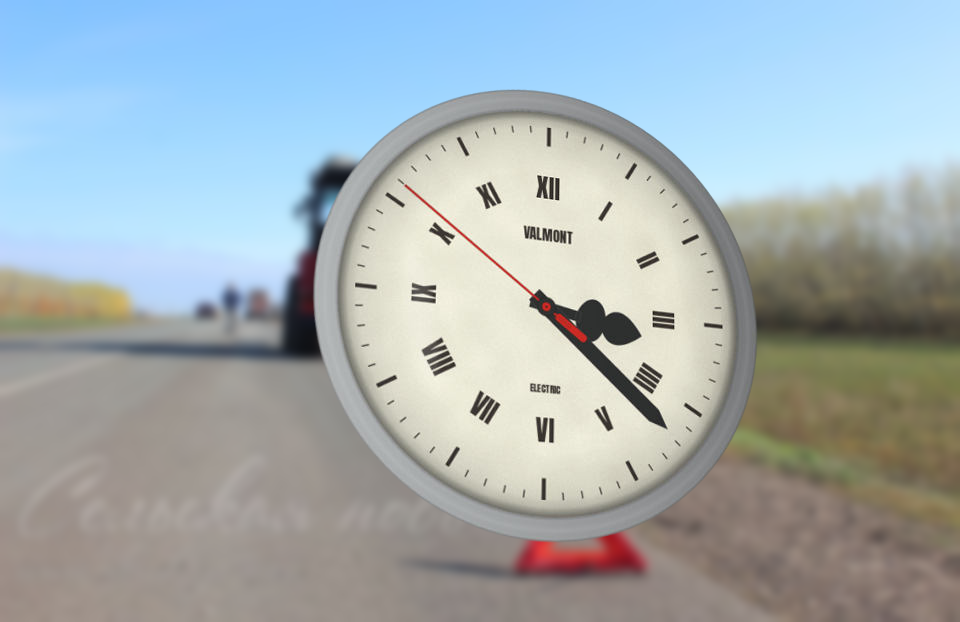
3h21m51s
